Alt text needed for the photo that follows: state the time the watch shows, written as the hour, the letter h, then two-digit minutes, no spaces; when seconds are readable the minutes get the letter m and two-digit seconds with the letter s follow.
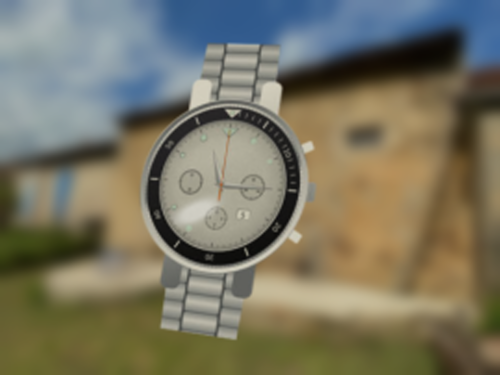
11h15
